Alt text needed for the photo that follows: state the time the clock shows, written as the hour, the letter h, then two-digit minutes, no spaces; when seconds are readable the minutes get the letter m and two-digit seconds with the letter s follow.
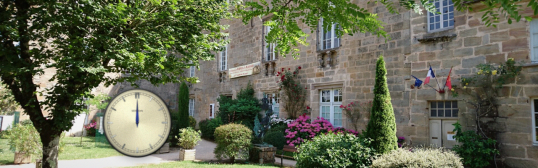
12h00
